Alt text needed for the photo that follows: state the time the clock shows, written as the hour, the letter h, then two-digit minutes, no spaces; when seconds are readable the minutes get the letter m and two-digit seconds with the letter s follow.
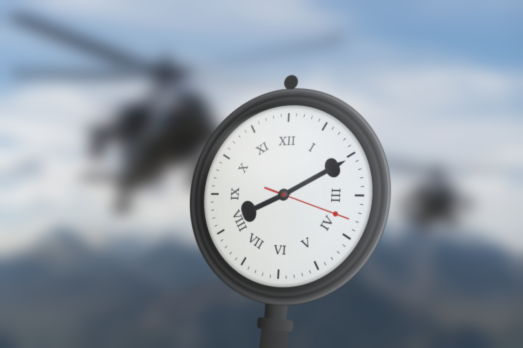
8h10m18s
